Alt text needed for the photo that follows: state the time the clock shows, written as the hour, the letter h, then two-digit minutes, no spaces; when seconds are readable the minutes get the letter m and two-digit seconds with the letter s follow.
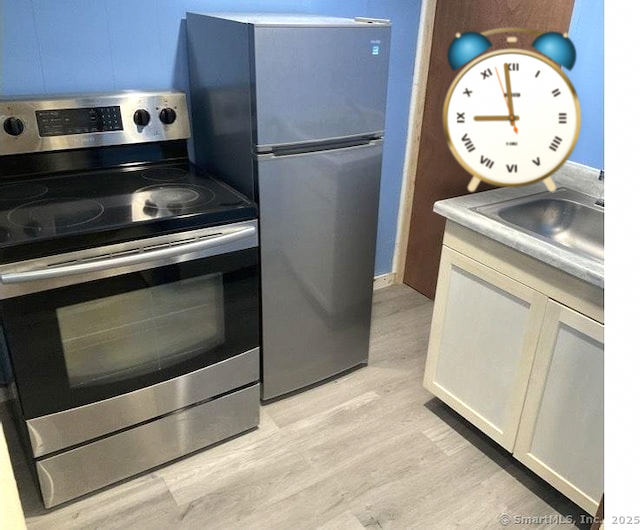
8h58m57s
